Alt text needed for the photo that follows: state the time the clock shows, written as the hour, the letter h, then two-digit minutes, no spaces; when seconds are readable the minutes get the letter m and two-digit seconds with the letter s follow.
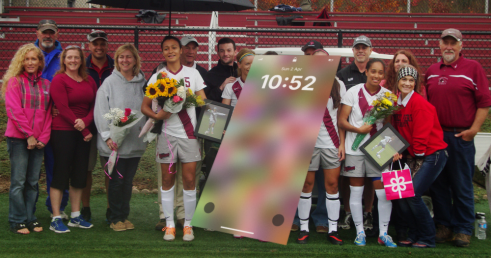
10h52
